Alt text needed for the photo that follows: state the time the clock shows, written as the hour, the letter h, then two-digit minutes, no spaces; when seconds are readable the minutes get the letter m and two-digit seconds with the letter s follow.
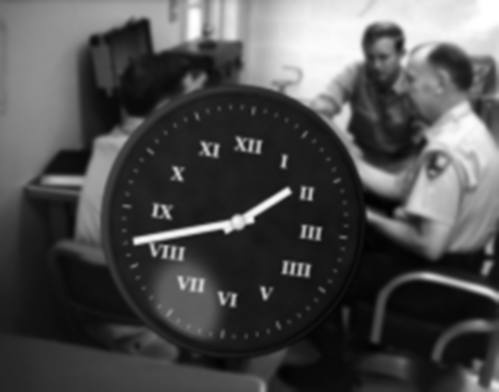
1h42
